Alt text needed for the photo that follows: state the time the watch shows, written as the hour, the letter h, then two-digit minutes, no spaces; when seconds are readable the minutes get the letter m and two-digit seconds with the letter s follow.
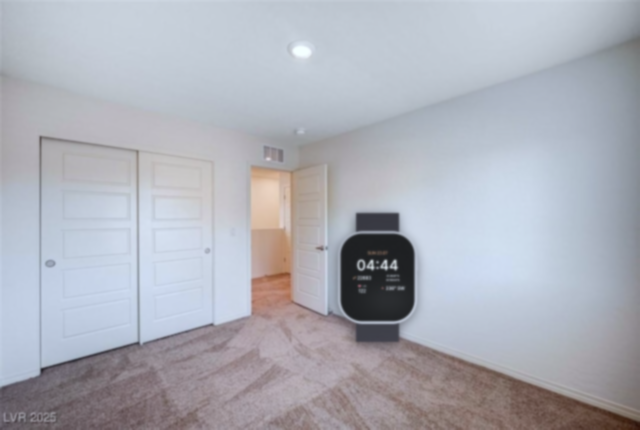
4h44
